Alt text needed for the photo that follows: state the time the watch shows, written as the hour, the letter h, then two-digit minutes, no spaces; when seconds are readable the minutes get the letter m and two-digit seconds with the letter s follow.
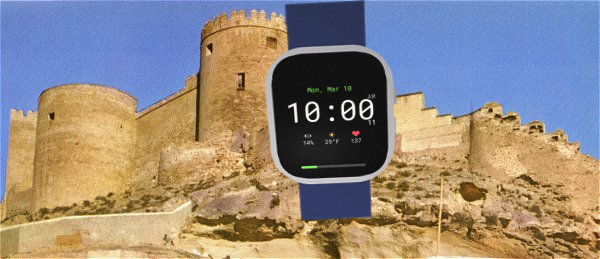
10h00
